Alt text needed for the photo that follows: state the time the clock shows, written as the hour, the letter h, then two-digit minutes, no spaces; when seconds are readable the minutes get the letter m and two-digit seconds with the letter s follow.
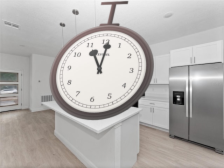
11h01
